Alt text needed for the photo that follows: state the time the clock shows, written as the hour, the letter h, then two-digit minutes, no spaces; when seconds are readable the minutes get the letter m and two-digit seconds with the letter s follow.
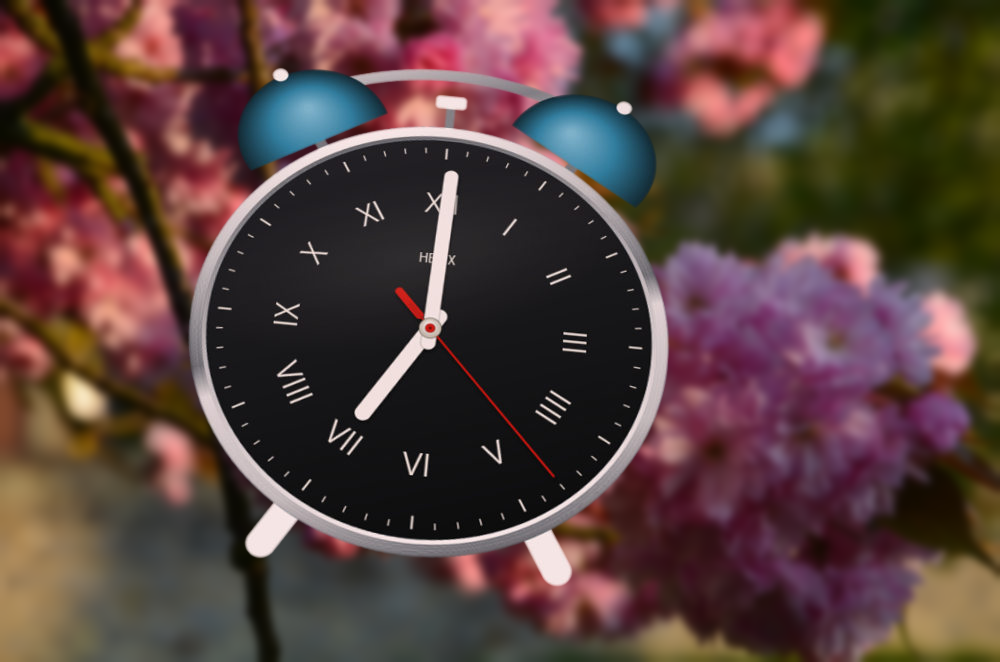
7h00m23s
